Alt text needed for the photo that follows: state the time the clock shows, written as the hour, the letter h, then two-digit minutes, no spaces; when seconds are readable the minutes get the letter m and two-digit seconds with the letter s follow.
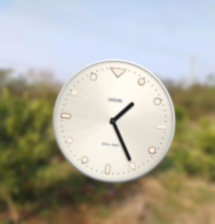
1h25
